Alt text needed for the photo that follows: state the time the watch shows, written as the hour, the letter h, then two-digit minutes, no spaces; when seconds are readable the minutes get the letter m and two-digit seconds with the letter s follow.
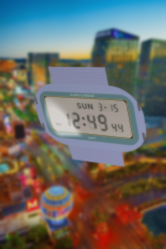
12h49m44s
